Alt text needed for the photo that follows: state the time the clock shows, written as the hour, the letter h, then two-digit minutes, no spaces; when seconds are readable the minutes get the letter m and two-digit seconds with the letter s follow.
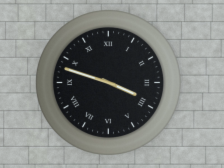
3h48
